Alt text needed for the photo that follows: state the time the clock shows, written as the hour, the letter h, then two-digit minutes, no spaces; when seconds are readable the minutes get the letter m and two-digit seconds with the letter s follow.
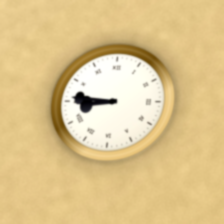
8h46
